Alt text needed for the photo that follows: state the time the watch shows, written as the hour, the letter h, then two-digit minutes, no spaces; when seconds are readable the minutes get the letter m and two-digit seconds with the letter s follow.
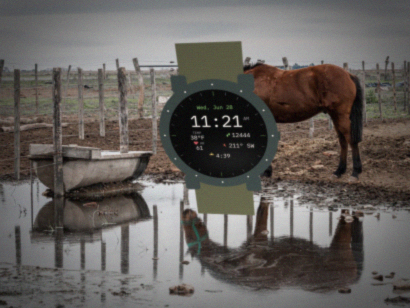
11h21
